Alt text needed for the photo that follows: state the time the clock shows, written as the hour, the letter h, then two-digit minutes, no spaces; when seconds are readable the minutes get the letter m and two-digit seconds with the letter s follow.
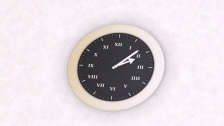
2h08
